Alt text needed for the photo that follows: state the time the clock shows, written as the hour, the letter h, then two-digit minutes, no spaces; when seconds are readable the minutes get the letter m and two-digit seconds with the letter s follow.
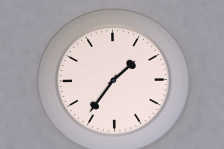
1h36
